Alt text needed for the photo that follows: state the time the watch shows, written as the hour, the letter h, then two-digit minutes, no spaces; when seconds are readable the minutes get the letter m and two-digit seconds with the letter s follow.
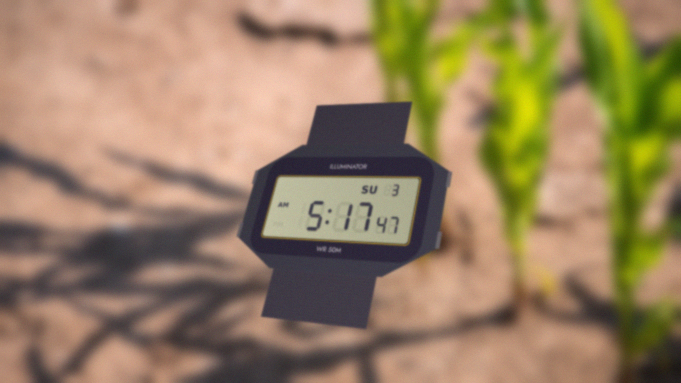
5h17m47s
